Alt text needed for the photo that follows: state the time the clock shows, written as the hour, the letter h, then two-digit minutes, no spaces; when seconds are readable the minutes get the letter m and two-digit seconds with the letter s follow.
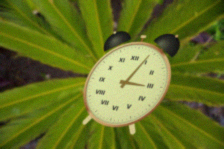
3h04
